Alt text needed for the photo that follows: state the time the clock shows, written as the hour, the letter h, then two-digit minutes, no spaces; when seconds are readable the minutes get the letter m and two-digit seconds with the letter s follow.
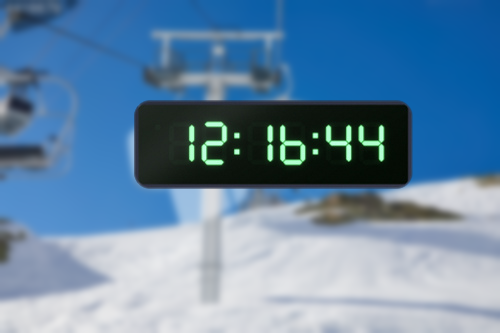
12h16m44s
